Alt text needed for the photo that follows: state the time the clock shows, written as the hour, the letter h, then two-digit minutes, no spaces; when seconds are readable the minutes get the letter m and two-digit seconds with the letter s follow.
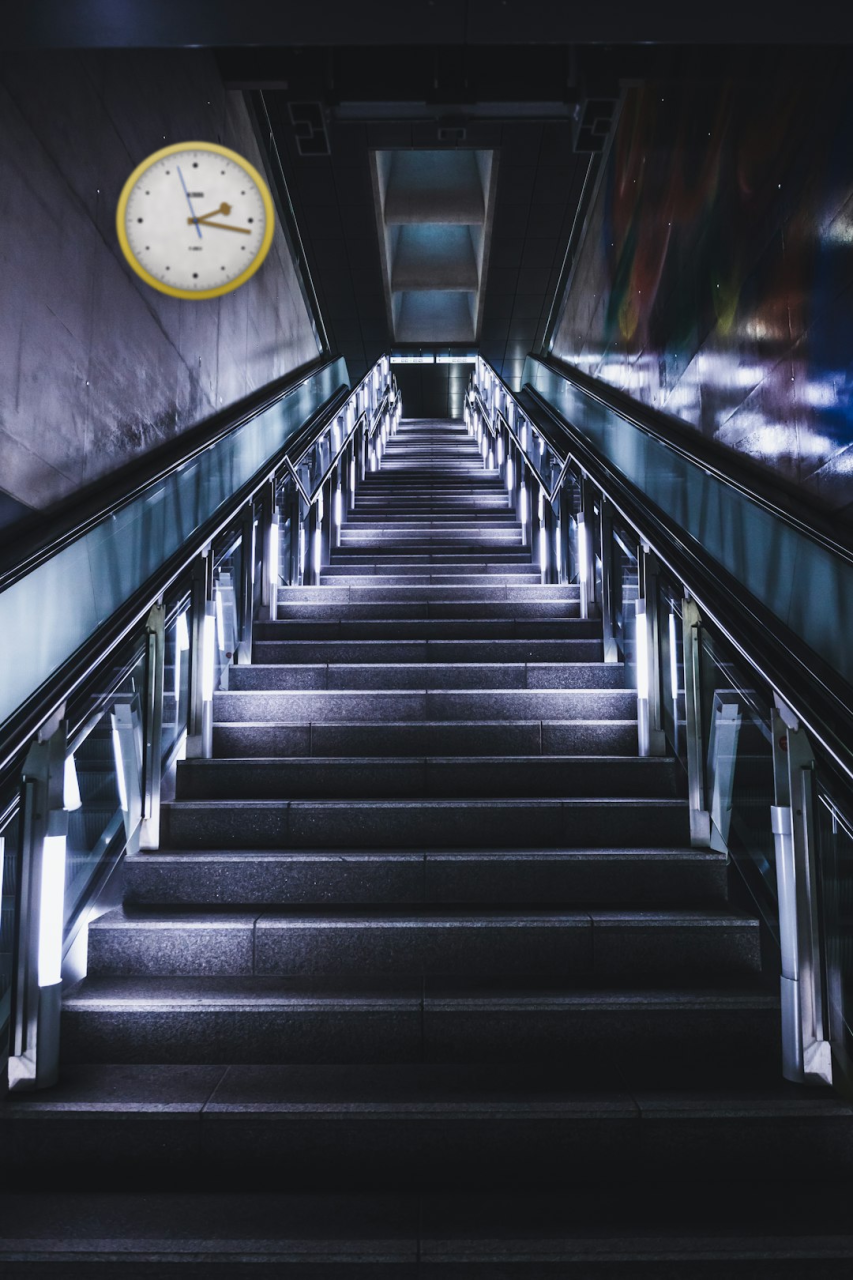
2h16m57s
